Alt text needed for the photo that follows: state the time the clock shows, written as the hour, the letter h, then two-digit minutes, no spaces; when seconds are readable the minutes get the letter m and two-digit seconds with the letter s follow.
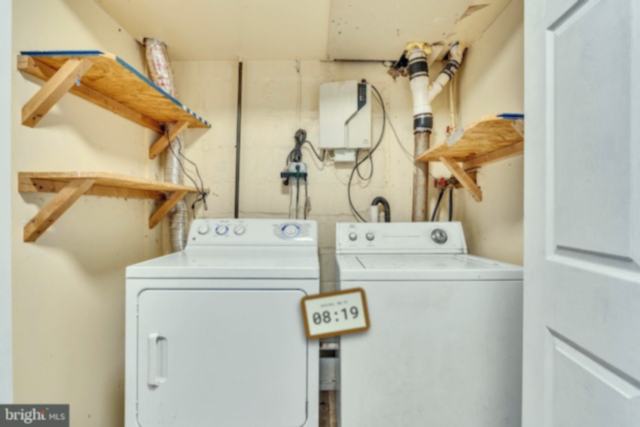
8h19
